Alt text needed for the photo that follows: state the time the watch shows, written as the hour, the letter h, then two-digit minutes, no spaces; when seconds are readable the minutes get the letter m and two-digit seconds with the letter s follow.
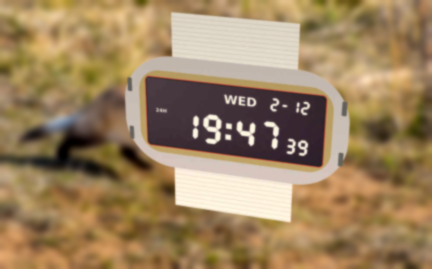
19h47m39s
